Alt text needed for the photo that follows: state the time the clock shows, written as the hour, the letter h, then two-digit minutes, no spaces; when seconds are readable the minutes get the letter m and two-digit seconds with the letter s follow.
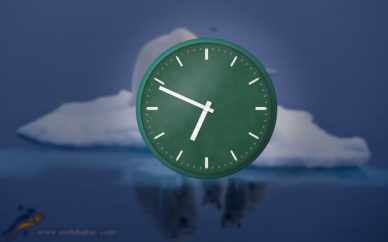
6h49
